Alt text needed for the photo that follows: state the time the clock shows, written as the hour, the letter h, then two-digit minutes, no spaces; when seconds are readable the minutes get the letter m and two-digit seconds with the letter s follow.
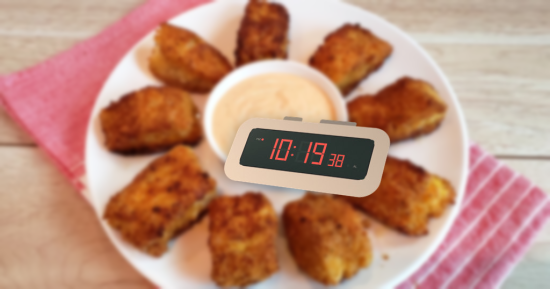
10h19m38s
